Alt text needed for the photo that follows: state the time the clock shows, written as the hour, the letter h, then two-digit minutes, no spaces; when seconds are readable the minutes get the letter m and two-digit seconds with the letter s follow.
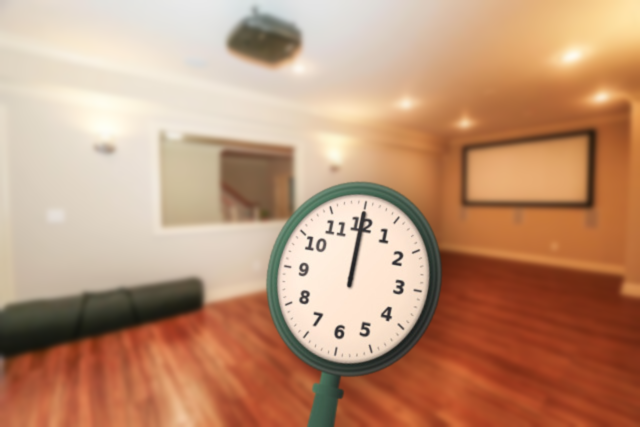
12h00
